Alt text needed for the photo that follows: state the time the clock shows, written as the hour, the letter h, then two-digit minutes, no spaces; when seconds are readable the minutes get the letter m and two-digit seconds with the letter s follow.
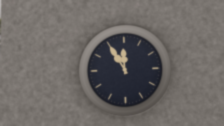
11h55
